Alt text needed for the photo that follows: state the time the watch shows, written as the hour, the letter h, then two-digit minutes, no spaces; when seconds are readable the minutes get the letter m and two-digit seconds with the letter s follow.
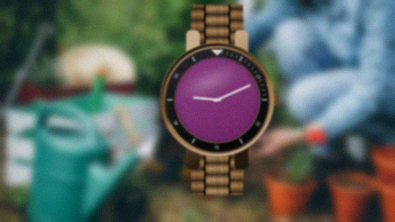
9h11
